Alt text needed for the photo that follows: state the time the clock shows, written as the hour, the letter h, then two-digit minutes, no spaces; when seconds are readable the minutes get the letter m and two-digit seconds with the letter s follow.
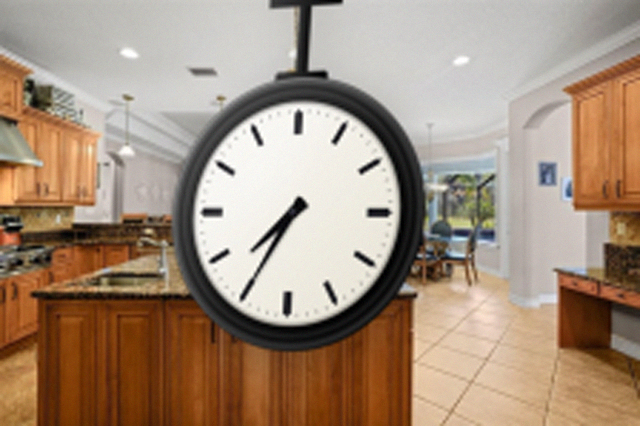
7h35
